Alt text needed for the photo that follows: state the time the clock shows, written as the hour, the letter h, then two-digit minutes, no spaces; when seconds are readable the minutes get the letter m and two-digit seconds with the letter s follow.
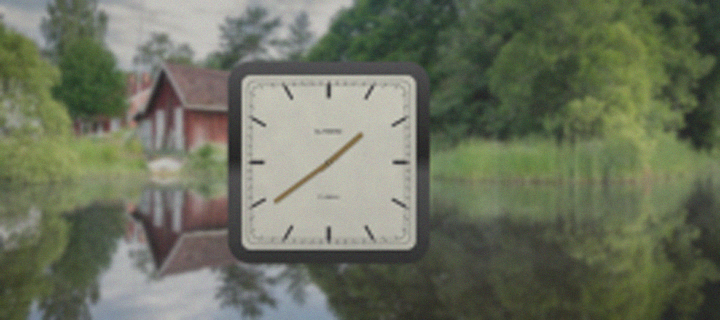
1h39
